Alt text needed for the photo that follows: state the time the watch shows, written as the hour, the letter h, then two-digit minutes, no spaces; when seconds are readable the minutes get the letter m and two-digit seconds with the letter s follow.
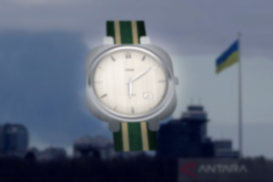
6h09
